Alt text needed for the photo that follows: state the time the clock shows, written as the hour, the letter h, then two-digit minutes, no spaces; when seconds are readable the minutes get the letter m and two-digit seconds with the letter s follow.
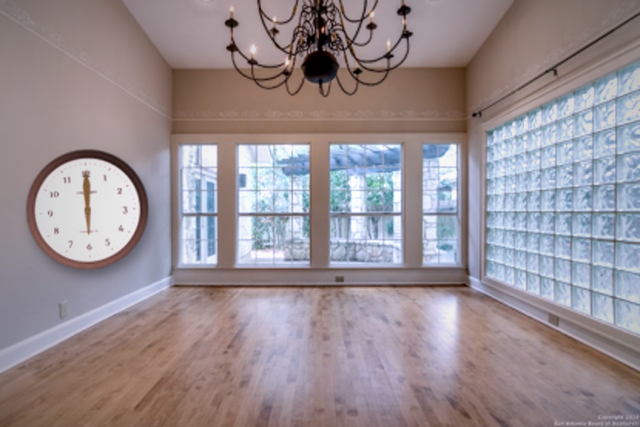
6h00
